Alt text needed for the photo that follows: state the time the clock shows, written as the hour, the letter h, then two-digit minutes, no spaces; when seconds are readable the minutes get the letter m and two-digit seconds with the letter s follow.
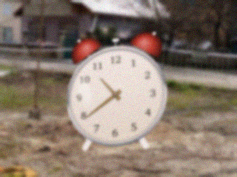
10h39
